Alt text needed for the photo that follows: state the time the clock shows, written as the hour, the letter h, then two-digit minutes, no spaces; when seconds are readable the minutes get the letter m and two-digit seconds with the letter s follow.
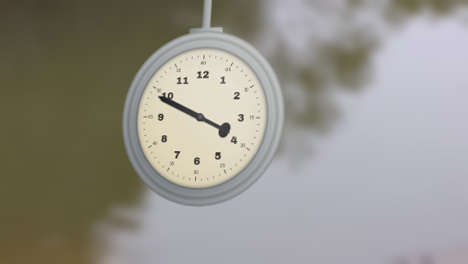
3h49
